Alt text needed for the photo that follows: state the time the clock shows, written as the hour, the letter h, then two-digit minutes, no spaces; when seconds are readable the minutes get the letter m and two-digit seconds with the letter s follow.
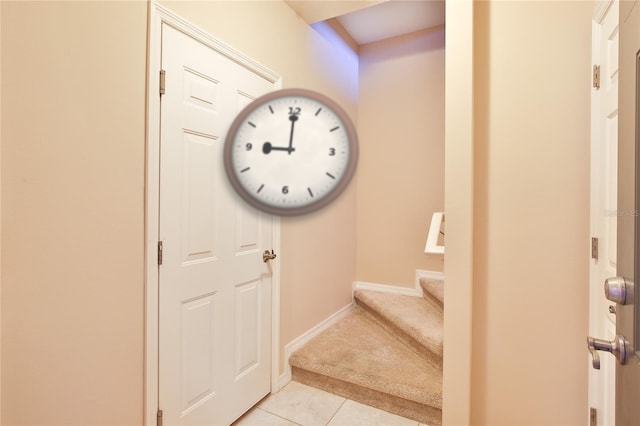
9h00
